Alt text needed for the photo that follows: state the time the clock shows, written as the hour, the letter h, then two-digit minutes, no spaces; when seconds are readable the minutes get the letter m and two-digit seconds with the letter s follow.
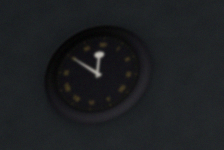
11h50
